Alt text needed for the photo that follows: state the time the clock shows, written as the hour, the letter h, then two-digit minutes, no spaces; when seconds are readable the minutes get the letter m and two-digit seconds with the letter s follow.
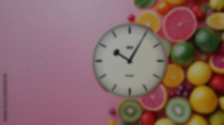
10h05
